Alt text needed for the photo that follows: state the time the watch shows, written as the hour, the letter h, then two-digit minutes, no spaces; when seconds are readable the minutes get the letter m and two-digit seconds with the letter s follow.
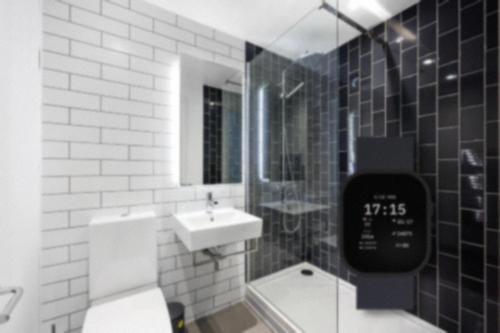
17h15
